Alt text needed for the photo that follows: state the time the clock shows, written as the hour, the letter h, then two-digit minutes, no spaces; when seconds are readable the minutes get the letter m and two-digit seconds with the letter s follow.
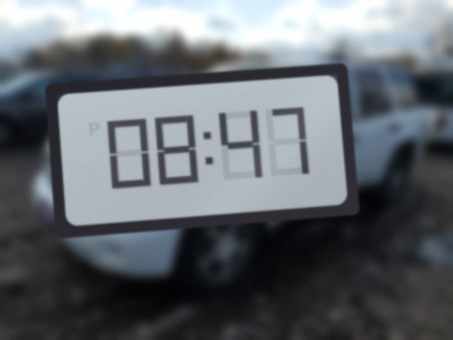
8h47
